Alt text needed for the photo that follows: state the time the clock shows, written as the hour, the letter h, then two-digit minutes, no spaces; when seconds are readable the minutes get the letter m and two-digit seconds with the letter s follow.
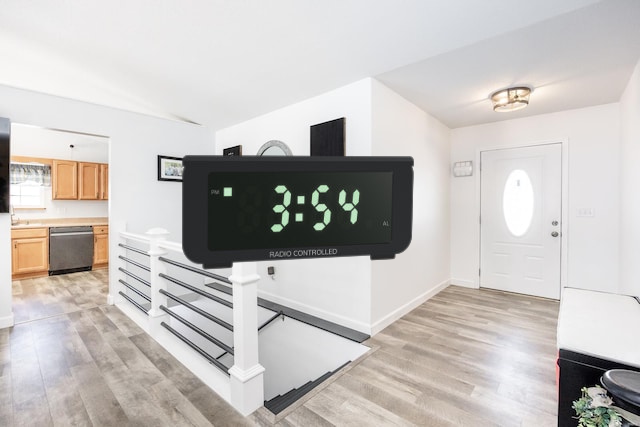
3h54
